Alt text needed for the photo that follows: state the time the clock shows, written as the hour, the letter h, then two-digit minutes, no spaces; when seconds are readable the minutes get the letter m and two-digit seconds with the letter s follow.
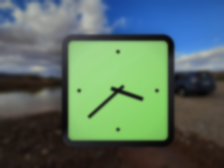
3h38
